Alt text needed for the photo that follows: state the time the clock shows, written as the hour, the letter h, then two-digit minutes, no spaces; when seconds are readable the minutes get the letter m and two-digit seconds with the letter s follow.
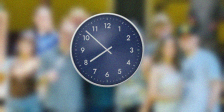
7h52
